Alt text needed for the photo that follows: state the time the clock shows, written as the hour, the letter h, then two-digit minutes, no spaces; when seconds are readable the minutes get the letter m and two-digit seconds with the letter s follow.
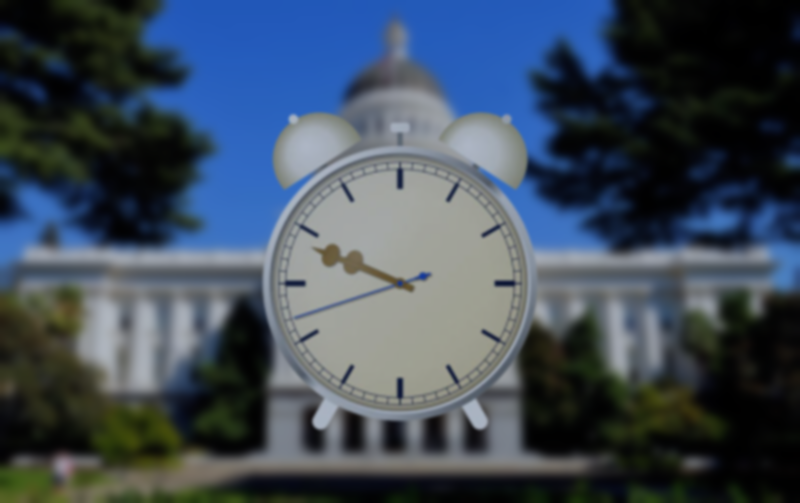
9h48m42s
